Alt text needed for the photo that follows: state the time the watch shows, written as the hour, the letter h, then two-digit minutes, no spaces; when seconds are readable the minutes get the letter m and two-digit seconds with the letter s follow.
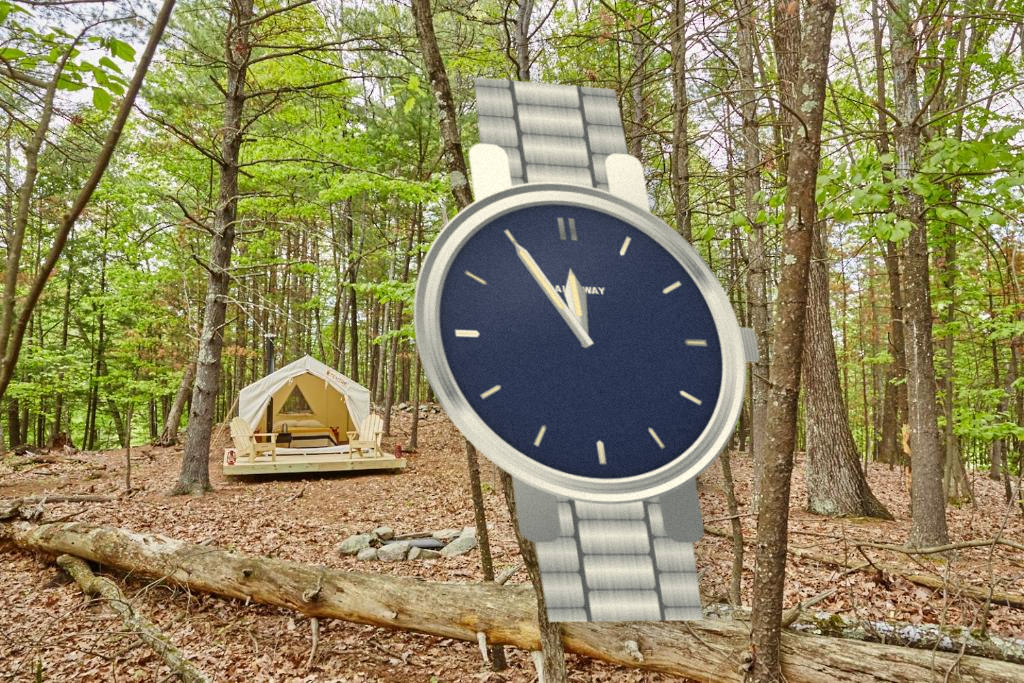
11h55
